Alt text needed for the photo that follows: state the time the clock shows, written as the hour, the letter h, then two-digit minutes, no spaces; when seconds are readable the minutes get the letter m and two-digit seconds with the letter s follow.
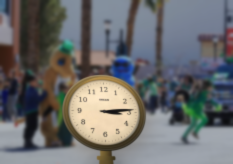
3h14
